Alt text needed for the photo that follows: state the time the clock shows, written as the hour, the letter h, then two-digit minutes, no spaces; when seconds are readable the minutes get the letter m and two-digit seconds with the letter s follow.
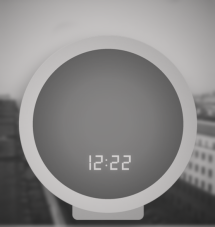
12h22
